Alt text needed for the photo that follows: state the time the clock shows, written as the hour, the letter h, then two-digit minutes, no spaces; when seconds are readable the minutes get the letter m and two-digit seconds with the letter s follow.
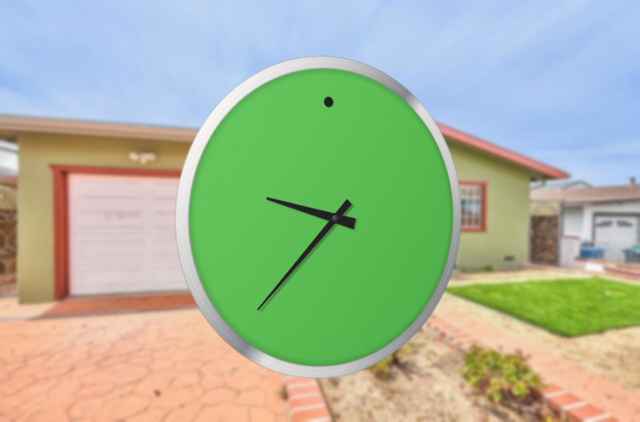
9h38
